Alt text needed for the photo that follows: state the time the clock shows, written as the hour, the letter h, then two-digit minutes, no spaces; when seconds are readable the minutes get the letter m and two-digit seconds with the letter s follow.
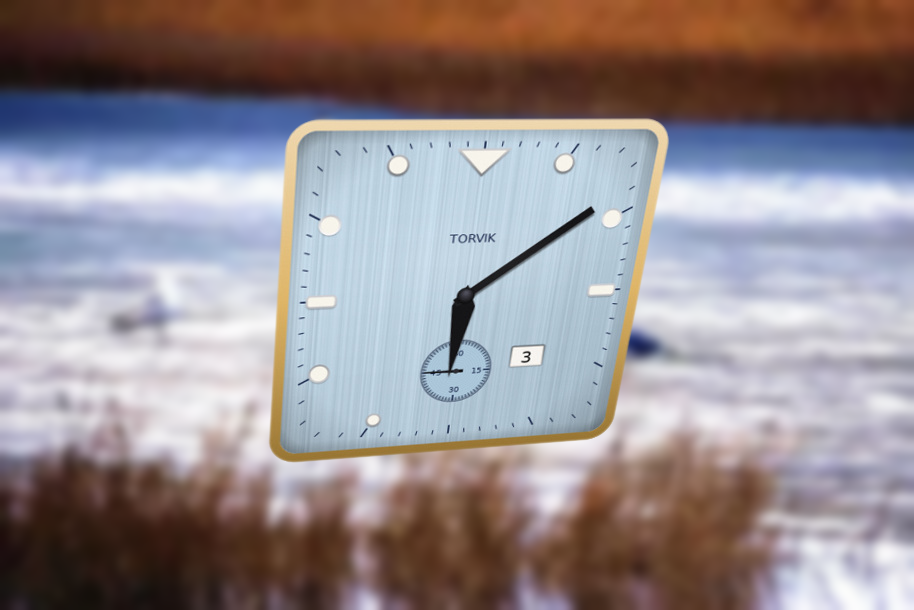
6h08m45s
